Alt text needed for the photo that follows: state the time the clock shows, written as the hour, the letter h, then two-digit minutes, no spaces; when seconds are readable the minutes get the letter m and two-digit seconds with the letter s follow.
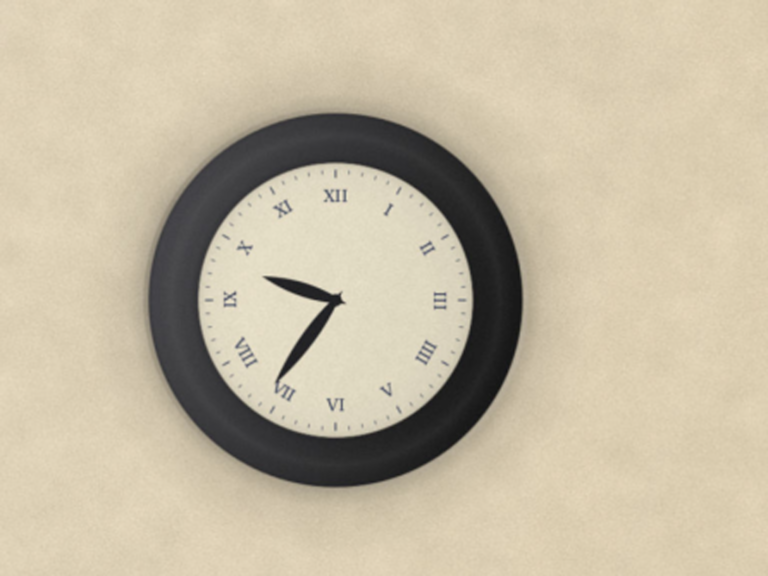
9h36
